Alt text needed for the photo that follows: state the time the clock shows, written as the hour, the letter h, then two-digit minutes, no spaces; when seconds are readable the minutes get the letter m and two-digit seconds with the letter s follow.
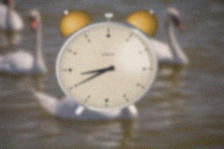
8h40
